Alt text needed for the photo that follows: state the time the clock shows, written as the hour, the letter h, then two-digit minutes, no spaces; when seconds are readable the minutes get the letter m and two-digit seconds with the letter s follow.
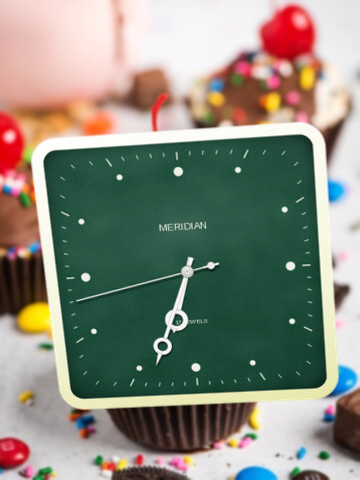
6h33m43s
